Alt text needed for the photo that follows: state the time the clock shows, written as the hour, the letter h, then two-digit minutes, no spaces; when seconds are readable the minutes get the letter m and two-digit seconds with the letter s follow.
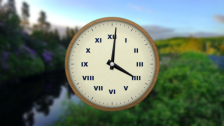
4h01
